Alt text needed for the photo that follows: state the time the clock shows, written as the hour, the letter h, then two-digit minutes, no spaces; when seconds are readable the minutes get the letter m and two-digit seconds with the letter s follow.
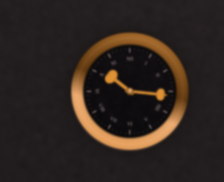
10h16
